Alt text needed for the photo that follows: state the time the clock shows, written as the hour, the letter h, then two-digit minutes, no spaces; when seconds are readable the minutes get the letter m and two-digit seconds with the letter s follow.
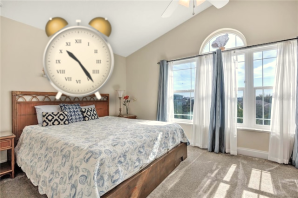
10h24
